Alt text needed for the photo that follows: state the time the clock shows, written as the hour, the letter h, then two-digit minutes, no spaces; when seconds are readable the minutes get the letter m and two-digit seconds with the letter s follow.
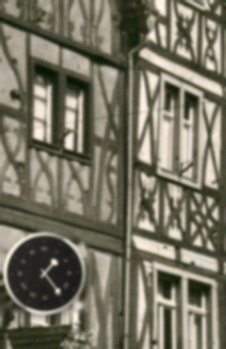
1h24
